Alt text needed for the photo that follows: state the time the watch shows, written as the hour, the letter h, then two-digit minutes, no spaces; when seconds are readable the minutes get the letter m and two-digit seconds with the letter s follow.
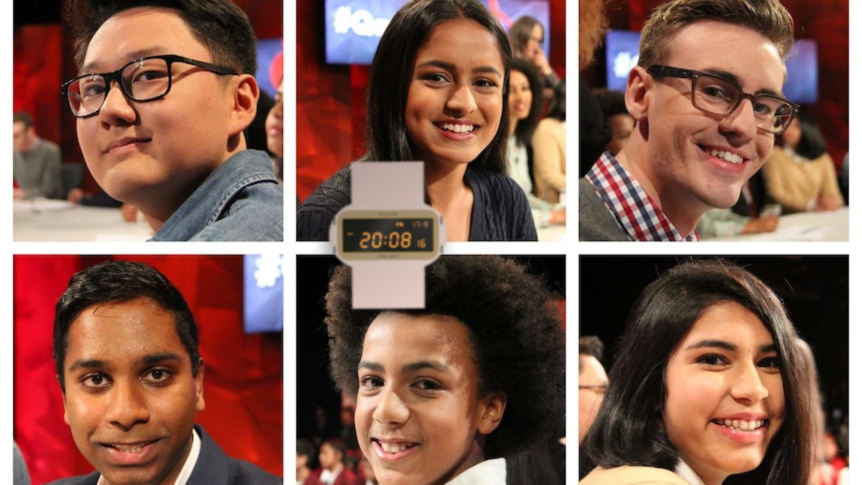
20h08
